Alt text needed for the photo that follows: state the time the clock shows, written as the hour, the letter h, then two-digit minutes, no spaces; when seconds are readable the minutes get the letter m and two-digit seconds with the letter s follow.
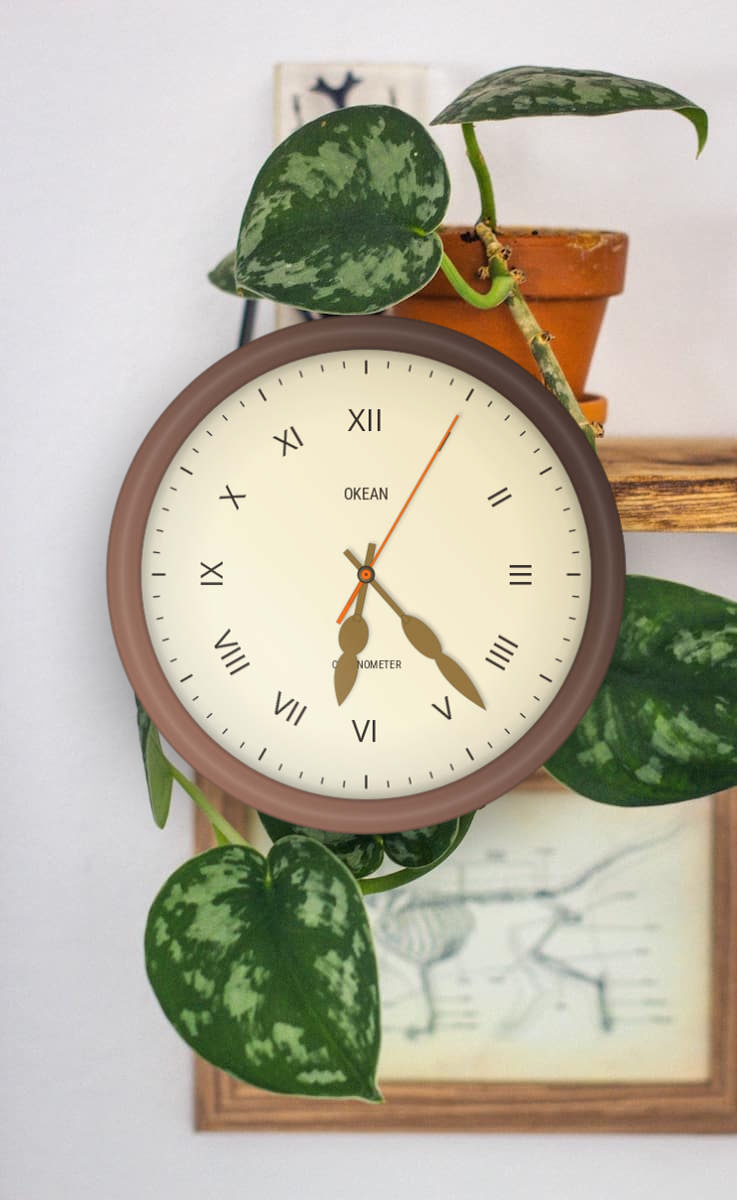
6h23m05s
